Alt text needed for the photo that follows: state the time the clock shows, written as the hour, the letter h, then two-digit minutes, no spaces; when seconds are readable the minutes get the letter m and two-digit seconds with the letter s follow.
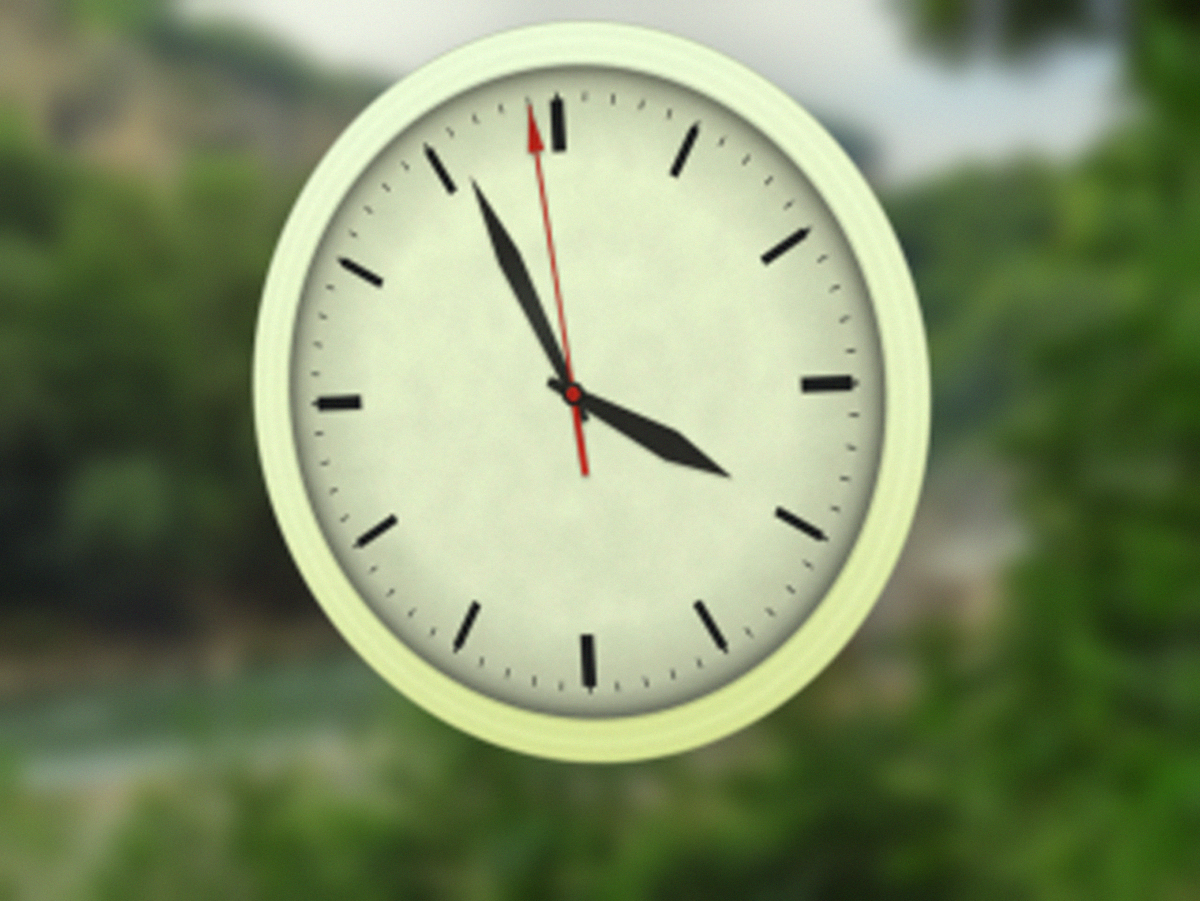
3h55m59s
